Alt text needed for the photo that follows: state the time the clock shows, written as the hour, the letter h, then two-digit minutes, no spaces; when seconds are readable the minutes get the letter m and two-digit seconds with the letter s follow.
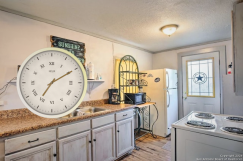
7h10
